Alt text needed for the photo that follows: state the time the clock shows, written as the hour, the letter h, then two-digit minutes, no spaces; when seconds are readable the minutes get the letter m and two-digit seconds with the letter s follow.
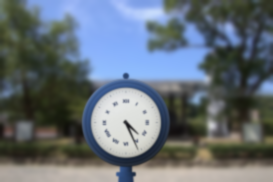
4h26
